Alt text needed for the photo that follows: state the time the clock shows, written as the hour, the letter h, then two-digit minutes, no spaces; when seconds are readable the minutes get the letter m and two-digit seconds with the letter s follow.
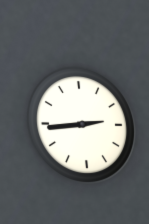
2h44
